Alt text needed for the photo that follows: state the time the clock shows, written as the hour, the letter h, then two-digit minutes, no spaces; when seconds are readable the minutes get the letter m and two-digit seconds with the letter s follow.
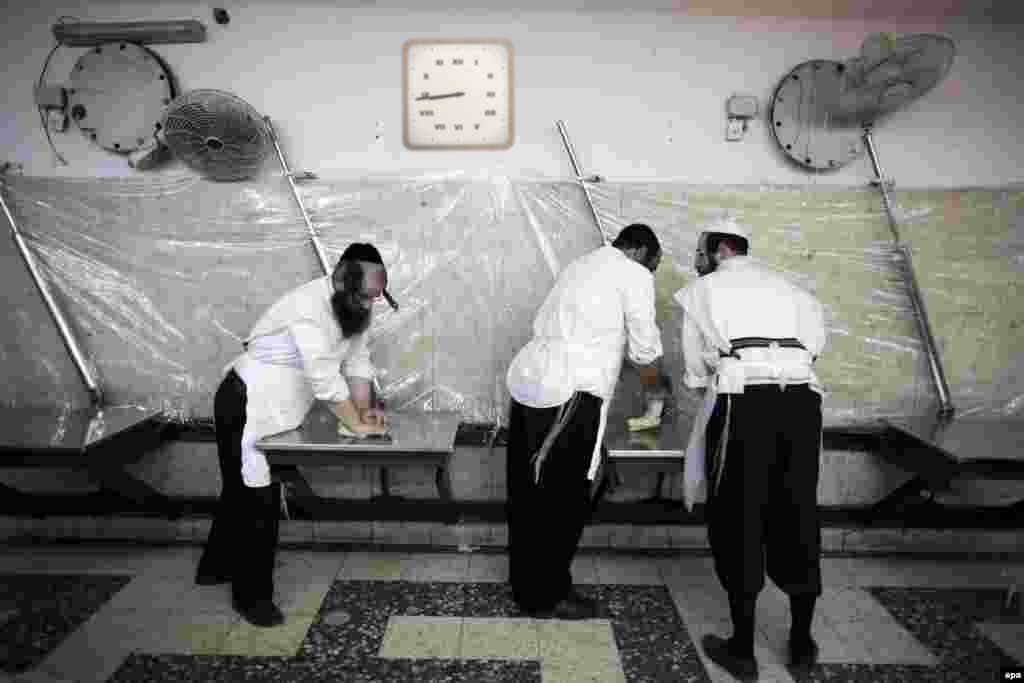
8h44
